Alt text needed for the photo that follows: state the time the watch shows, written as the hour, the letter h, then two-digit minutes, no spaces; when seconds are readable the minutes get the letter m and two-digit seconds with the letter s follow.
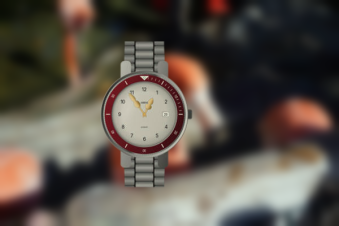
12h54
